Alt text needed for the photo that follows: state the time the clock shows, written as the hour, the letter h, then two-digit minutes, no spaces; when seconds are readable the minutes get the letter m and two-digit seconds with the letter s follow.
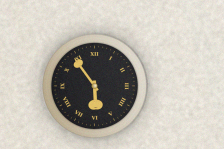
5h54
